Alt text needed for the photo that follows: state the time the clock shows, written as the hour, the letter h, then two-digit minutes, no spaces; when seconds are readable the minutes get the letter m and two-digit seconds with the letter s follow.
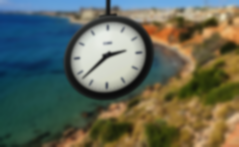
2h38
